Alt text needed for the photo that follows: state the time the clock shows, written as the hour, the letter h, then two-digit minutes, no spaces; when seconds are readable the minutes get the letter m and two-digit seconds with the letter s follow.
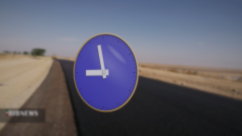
8h58
